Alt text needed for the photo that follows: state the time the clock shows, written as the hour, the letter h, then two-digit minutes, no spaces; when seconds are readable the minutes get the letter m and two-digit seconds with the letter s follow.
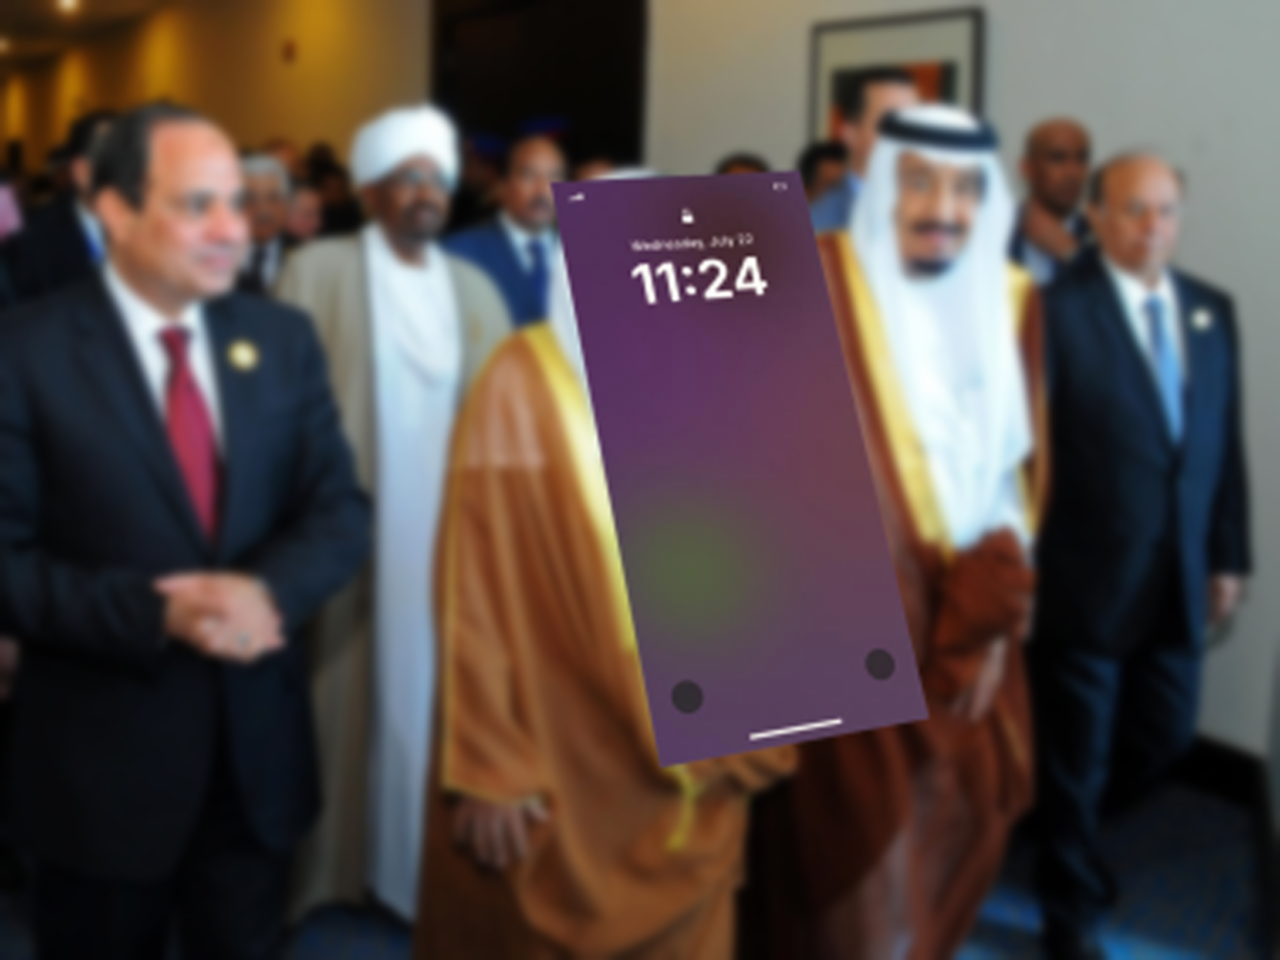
11h24
